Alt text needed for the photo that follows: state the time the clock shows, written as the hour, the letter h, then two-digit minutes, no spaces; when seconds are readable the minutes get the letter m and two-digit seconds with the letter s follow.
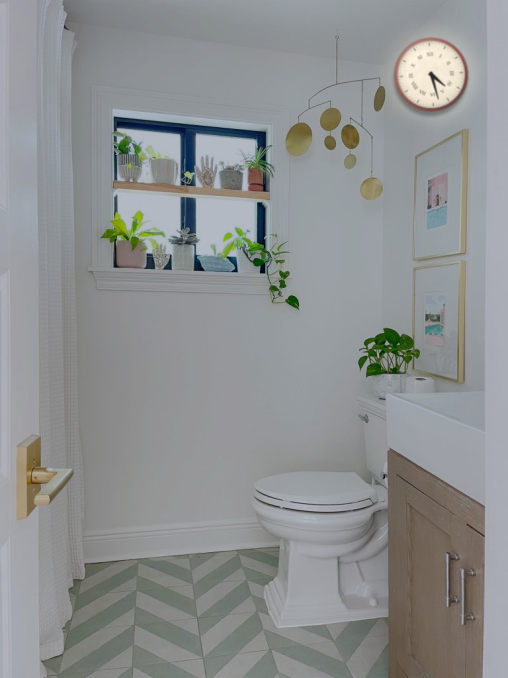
4h28
